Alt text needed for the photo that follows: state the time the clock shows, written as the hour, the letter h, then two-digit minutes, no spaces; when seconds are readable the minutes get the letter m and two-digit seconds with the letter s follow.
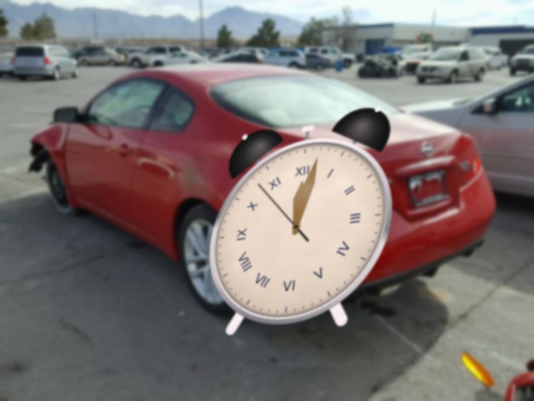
12h01m53s
